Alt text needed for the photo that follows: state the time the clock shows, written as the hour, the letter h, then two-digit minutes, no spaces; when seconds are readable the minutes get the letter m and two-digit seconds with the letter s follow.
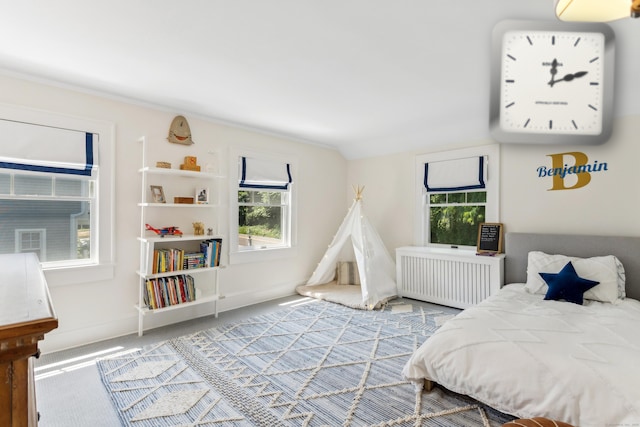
12h12
